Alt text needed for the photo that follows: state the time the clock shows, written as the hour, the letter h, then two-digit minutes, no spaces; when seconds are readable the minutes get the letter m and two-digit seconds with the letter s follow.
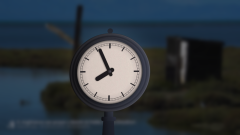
7h56
